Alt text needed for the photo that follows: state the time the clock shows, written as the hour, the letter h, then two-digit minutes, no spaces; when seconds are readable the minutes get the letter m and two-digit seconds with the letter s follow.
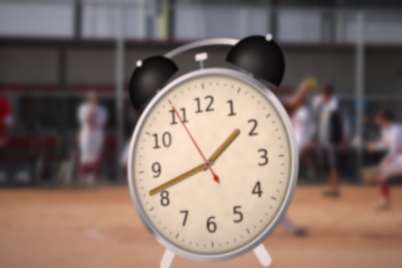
1h41m55s
